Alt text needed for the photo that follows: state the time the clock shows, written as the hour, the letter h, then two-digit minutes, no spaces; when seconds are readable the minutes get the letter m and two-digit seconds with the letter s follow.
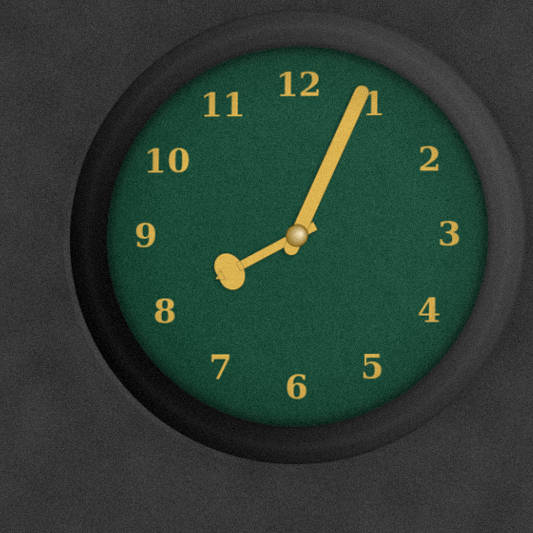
8h04
